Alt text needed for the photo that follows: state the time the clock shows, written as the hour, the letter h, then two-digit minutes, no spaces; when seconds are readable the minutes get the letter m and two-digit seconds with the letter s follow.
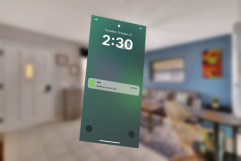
2h30
